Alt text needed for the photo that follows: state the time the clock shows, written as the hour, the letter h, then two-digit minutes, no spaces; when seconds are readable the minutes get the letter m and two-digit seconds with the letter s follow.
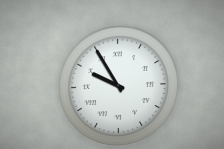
9h55
